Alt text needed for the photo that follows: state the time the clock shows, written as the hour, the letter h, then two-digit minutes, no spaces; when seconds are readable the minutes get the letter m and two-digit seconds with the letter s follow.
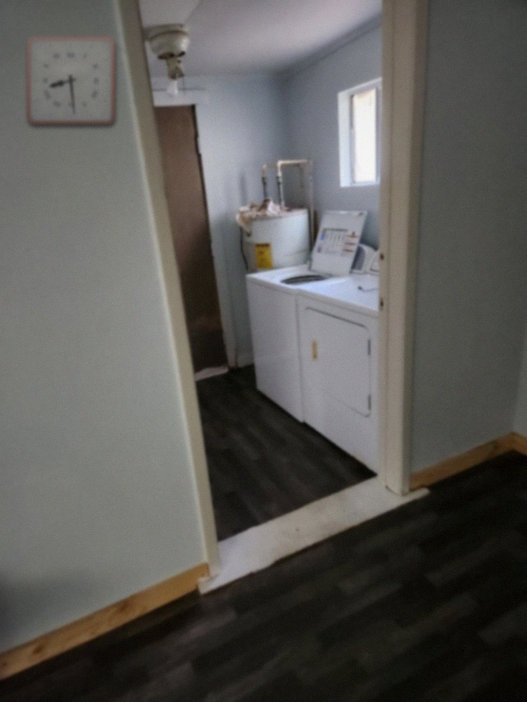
8h29
